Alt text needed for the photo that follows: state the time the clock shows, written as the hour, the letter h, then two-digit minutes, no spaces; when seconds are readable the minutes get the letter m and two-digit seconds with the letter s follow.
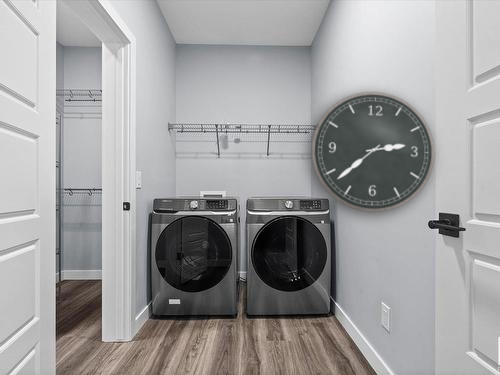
2h38
